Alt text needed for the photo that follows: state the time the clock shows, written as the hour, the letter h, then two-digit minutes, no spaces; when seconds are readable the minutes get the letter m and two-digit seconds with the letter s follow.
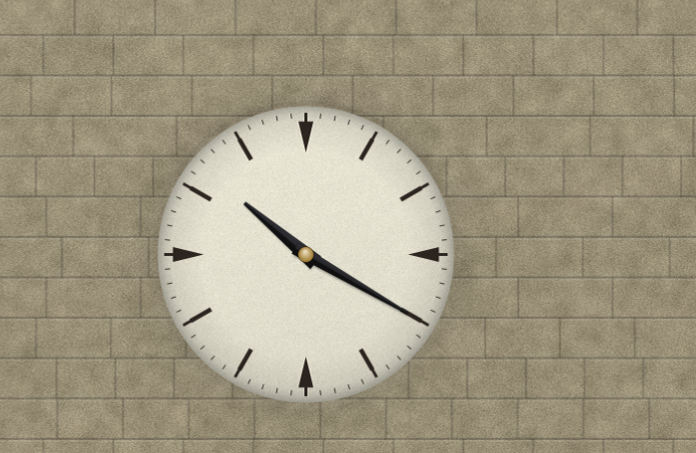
10h20
